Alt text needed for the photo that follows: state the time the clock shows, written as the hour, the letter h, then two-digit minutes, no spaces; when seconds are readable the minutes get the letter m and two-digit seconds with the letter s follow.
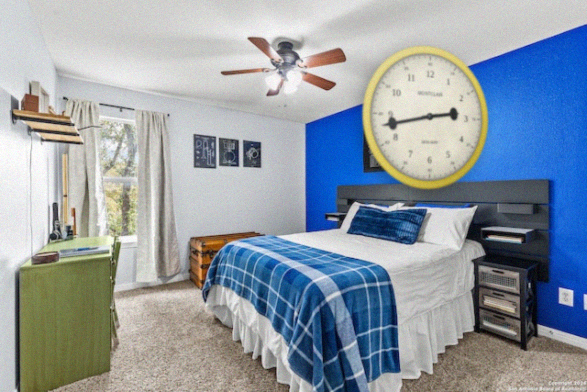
2h43
